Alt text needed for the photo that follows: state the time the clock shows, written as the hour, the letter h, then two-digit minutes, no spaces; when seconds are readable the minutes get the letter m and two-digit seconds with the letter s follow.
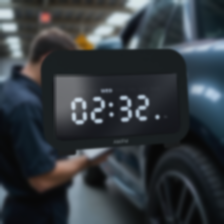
2h32
